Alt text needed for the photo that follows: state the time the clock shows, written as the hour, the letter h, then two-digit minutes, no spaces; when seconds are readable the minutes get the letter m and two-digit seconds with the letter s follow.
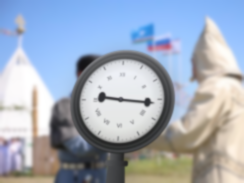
9h16
